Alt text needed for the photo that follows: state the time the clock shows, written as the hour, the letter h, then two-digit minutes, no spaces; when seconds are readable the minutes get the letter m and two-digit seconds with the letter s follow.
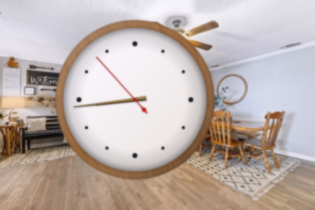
8h43m53s
